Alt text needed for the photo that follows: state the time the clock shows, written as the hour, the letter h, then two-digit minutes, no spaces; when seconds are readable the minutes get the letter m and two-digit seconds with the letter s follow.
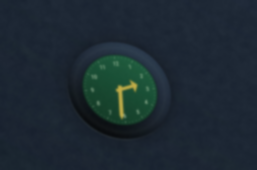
2h31
